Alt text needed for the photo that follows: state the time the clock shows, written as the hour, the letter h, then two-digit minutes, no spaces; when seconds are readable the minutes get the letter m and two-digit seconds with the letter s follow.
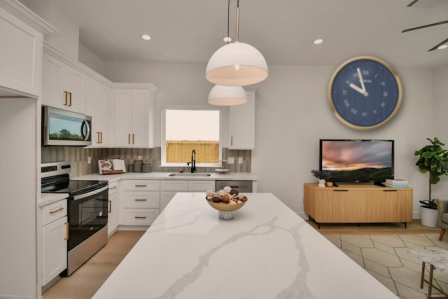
9h57
